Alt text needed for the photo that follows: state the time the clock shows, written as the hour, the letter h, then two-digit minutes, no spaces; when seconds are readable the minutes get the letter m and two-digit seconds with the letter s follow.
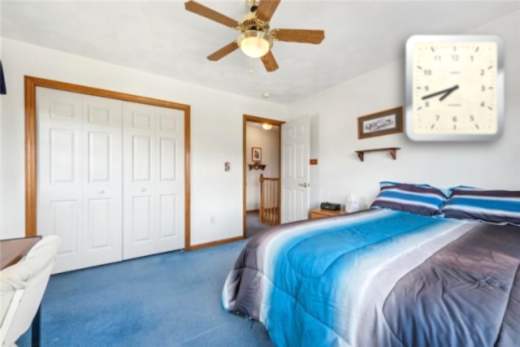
7h42
